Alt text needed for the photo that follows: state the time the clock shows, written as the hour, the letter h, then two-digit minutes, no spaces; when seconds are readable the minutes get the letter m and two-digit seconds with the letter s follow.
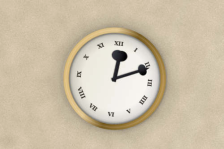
12h11
